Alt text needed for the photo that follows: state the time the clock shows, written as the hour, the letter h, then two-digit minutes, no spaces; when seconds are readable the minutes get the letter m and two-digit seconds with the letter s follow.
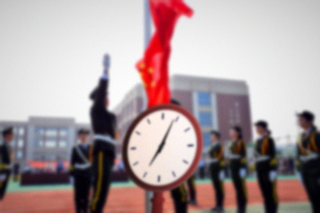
7h04
